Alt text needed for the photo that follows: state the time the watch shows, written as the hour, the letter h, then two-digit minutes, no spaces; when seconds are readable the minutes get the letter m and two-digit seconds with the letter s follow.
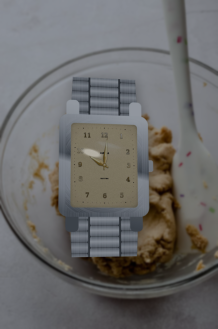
10h01
